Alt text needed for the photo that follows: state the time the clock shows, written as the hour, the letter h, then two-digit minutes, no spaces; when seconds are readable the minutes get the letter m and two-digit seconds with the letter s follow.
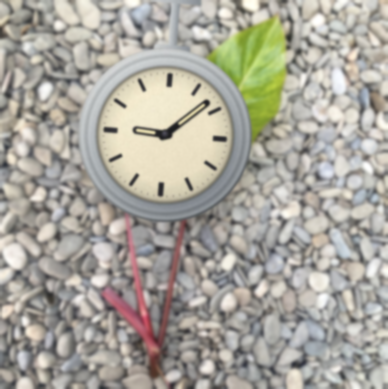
9h08
